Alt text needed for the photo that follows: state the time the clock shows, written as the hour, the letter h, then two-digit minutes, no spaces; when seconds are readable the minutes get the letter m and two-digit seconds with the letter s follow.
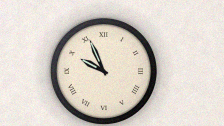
9h56
